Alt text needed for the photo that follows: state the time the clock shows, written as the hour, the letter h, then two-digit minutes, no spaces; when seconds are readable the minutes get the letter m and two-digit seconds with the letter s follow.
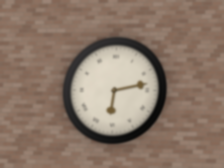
6h13
